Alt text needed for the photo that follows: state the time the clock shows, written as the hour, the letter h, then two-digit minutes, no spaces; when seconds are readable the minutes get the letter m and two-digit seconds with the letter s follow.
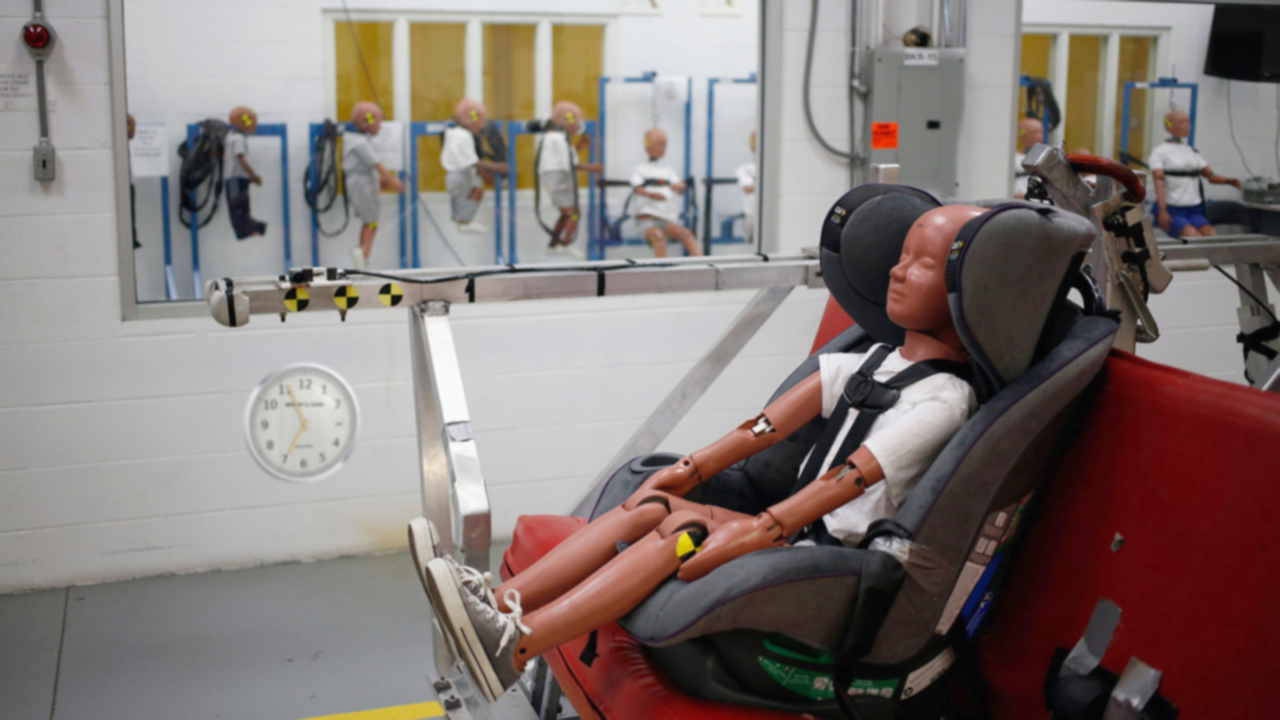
6h56
